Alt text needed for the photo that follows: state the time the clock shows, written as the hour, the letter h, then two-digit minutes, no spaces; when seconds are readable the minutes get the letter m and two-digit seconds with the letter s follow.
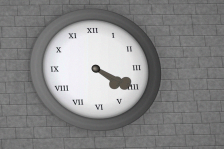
4h20
